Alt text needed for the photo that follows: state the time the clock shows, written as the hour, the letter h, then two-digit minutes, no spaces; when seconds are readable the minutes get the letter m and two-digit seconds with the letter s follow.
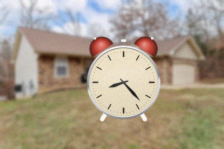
8h23
